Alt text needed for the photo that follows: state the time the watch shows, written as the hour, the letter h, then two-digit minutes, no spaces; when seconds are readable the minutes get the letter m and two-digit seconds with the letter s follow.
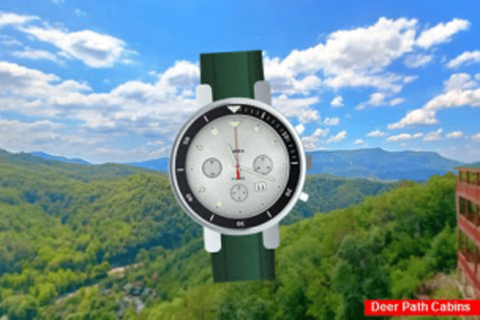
11h19
